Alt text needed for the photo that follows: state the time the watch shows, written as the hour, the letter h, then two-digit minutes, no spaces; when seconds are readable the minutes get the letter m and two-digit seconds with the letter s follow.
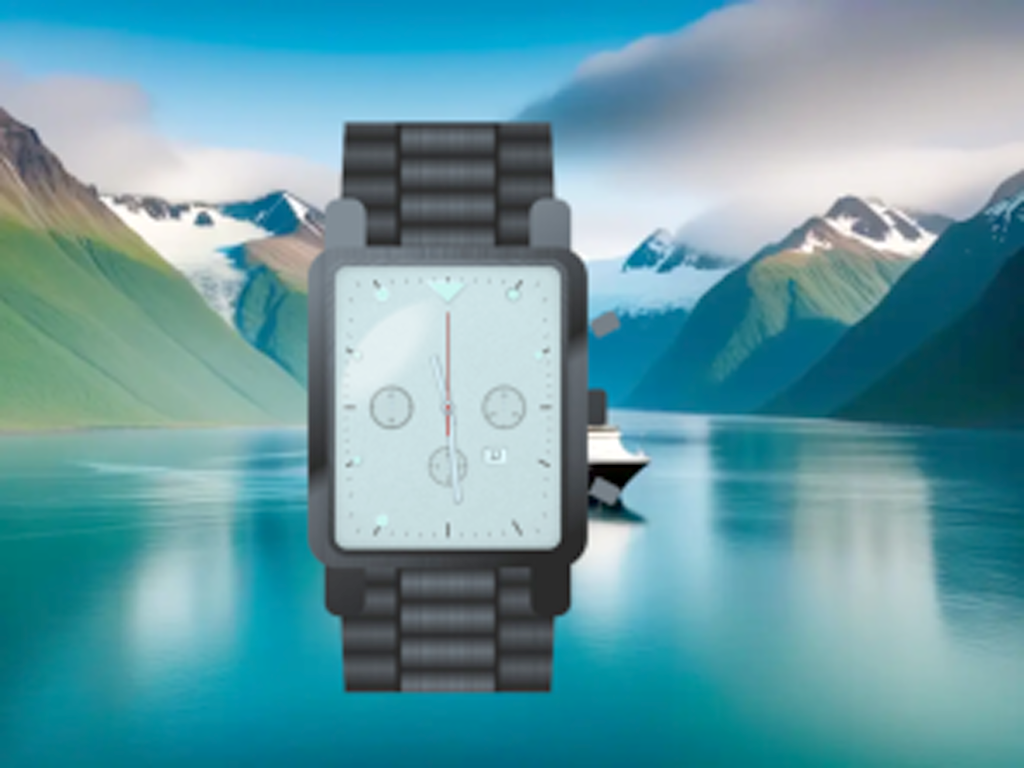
11h29
